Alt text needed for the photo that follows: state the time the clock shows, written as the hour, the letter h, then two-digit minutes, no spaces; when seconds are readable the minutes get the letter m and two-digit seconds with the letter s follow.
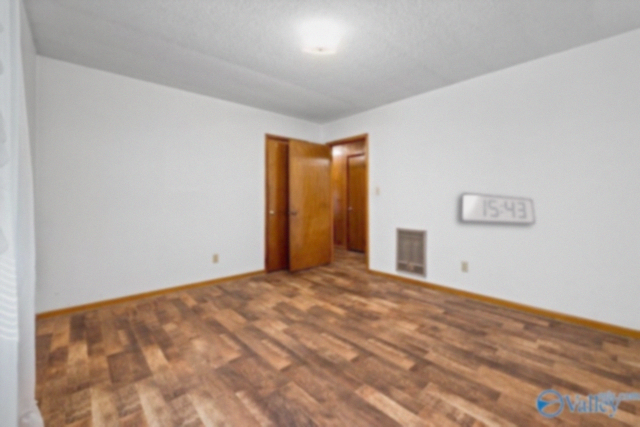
15h43
